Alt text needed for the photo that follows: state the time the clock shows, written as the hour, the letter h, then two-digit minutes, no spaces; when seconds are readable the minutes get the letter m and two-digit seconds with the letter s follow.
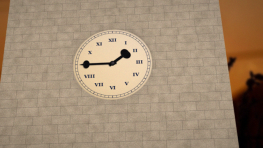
1h45
